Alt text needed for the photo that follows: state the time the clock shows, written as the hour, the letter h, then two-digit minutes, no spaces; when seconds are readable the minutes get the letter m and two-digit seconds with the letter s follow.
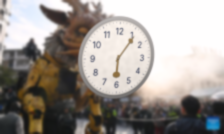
6h06
